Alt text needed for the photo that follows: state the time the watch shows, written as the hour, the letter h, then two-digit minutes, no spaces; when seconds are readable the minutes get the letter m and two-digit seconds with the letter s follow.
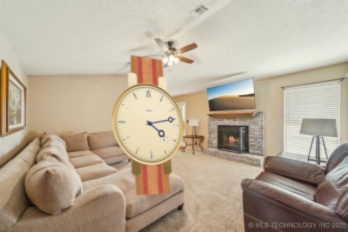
4h13
